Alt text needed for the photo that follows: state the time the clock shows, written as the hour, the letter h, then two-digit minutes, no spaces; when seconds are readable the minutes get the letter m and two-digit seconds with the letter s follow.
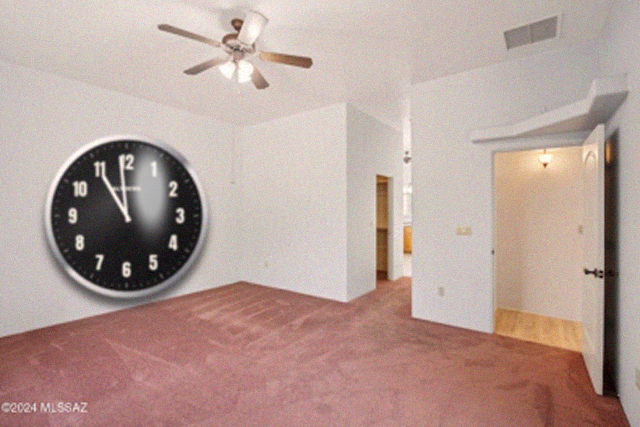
10h59
